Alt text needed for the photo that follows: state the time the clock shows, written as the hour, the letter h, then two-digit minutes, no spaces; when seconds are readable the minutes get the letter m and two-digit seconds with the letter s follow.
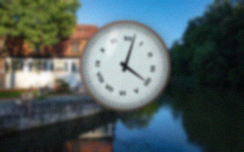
4h02
